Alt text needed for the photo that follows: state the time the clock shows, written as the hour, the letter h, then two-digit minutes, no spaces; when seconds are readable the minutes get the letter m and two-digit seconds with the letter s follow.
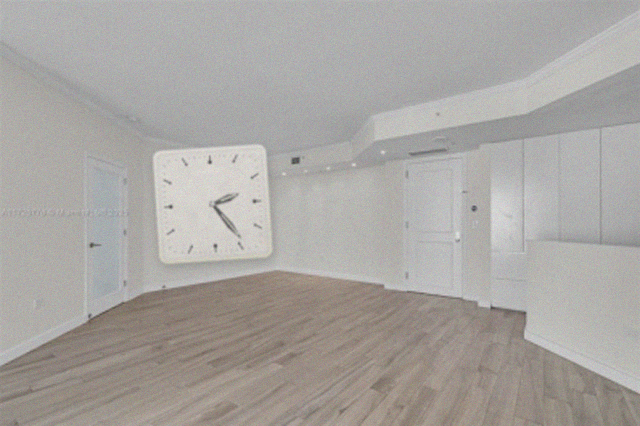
2h24
